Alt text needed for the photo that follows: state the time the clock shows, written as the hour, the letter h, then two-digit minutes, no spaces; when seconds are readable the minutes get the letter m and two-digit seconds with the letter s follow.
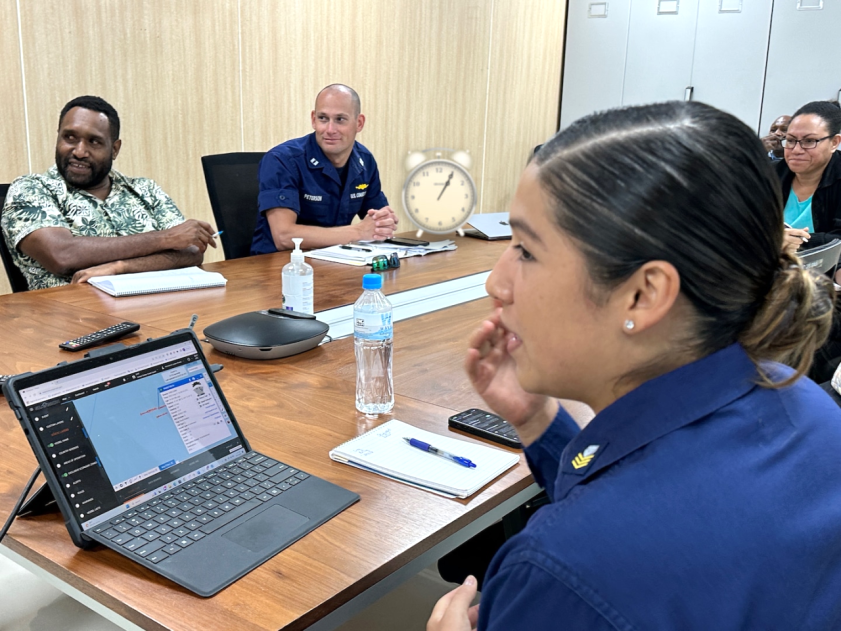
1h05
